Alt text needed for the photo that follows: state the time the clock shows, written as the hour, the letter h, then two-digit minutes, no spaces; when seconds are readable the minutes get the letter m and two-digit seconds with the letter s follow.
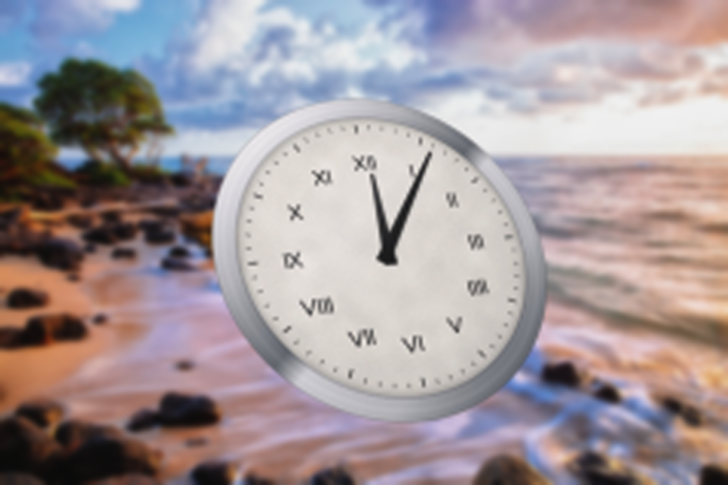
12h06
